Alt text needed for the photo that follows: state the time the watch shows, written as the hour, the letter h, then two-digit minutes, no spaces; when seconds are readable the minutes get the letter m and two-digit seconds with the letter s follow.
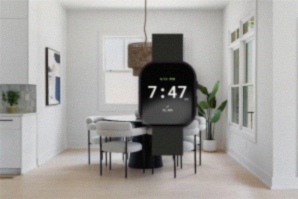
7h47
